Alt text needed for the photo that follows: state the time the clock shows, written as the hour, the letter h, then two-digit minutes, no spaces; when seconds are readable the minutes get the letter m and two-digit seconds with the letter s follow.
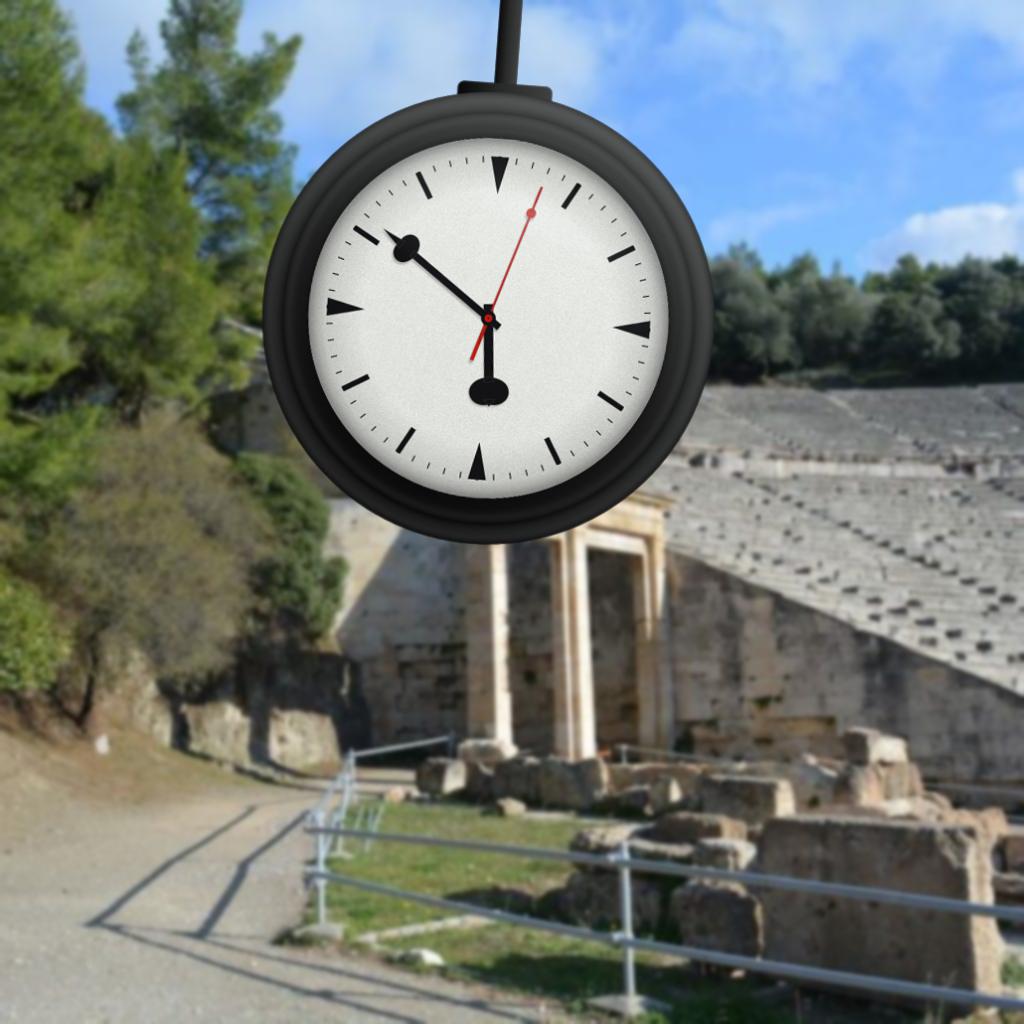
5h51m03s
